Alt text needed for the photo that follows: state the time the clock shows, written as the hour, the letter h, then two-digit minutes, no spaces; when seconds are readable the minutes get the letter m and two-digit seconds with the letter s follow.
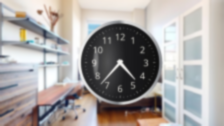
4h37
